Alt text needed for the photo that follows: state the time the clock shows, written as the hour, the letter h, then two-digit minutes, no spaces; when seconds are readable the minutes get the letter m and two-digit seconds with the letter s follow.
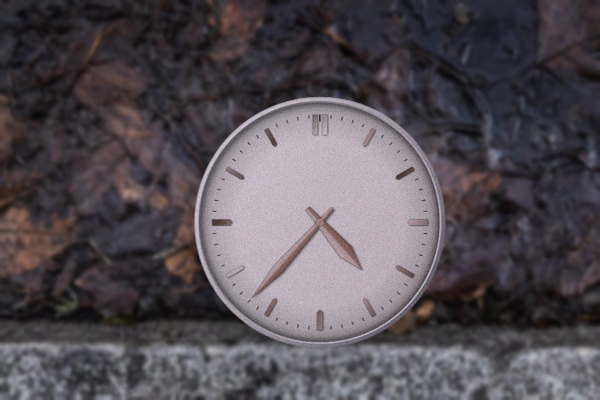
4h37
